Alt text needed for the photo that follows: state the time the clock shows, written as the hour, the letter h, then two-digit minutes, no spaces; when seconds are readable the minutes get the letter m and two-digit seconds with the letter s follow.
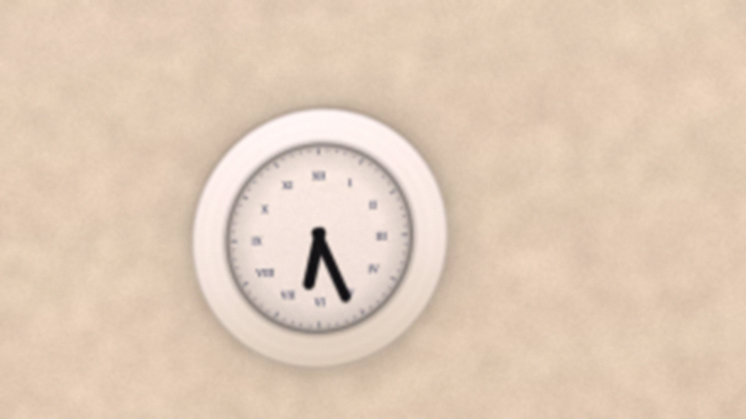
6h26
